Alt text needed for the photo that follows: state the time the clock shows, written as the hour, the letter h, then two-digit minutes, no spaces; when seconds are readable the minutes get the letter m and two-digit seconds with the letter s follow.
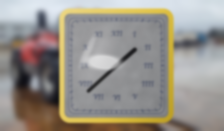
1h38
